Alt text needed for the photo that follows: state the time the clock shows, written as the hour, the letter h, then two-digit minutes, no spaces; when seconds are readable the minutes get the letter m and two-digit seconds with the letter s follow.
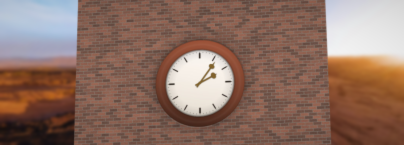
2h06
